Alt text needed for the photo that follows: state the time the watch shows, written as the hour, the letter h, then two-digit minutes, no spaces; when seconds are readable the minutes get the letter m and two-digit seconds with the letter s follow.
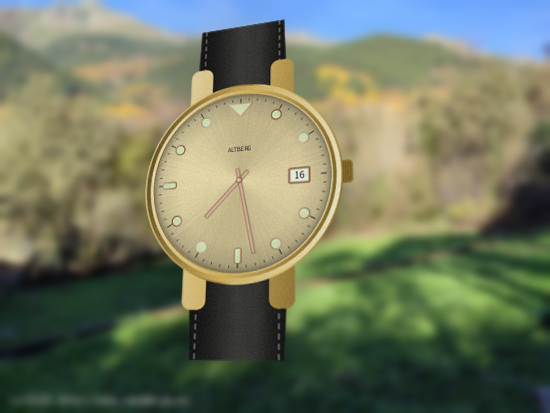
7h28
